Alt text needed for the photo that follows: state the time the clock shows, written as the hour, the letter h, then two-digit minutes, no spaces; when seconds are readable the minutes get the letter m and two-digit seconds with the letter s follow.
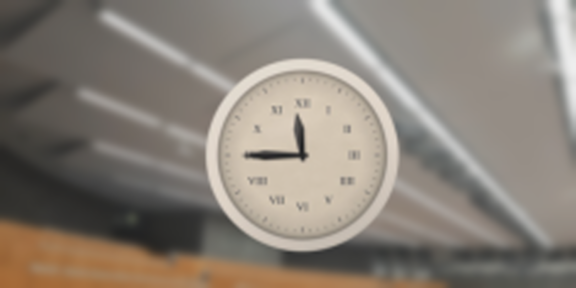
11h45
